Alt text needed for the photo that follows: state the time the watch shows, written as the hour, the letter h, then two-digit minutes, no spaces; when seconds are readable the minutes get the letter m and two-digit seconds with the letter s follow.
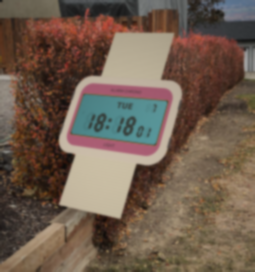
18h18
